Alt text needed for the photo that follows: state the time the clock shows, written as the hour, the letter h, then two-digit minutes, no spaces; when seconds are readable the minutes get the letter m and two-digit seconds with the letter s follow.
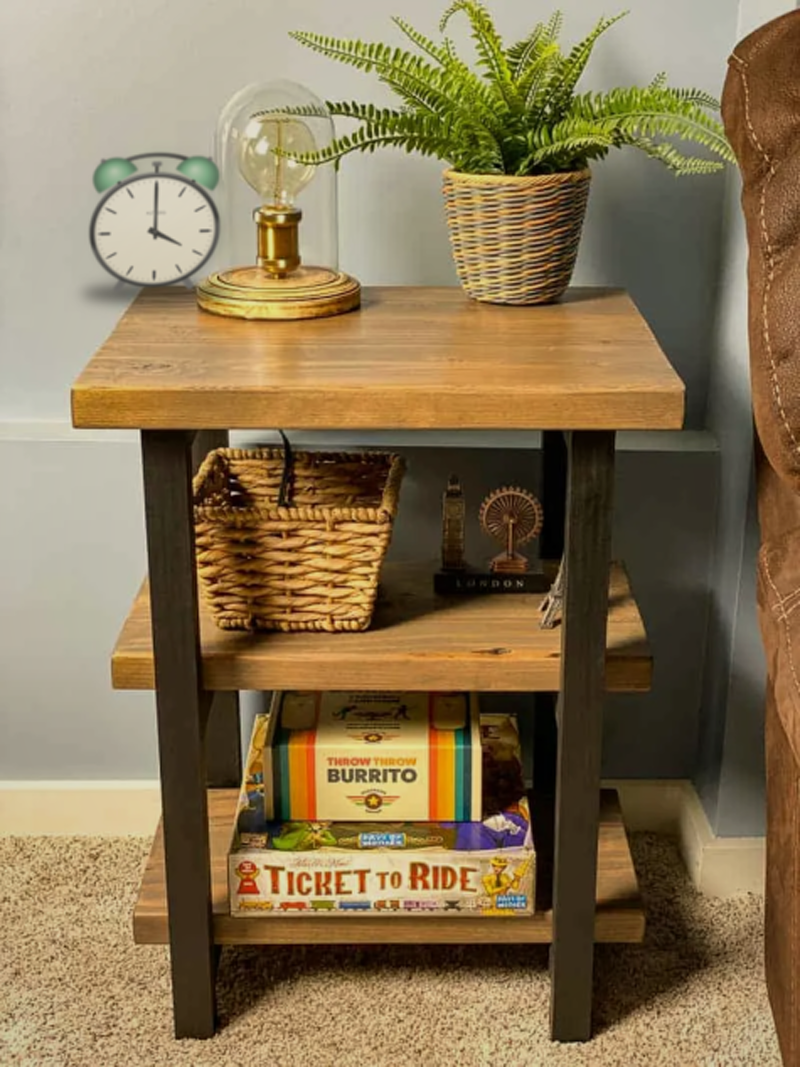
4h00
